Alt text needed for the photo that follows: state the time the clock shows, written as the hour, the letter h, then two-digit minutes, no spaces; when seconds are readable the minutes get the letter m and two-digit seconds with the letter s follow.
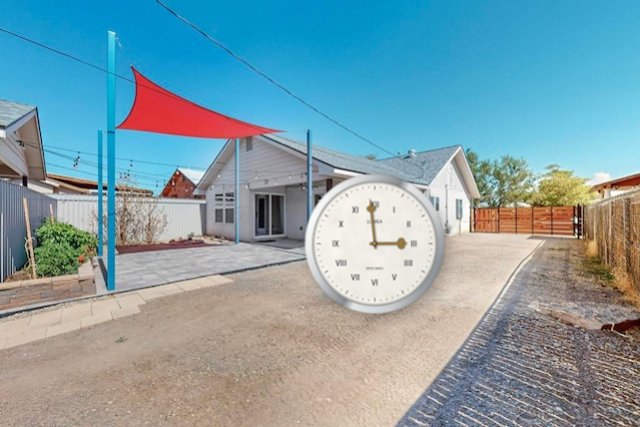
2h59
